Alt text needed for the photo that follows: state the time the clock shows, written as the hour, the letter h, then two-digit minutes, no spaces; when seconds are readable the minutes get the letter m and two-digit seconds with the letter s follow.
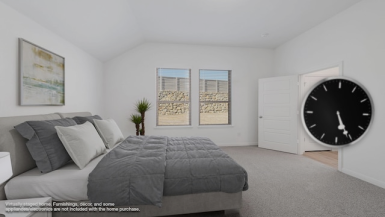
5h26
